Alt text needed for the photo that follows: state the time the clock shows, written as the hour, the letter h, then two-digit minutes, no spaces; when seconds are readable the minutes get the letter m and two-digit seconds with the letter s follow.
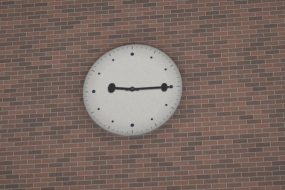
9h15
